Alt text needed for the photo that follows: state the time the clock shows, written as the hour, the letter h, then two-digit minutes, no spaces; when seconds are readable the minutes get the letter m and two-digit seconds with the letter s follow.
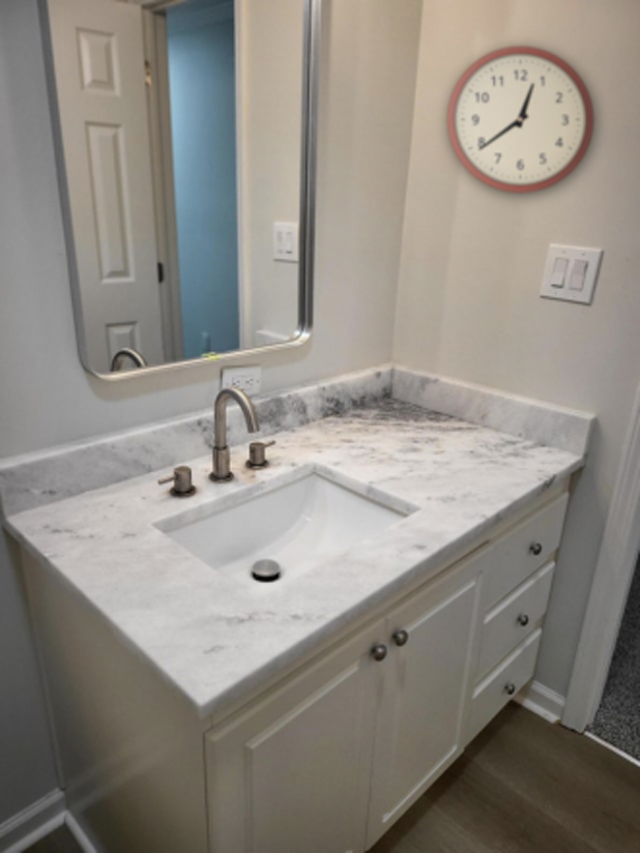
12h39
